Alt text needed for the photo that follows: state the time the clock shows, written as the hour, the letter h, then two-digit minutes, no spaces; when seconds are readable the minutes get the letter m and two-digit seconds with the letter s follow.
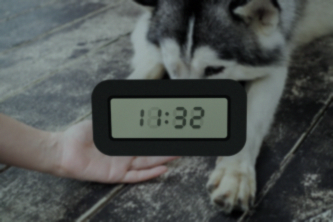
11h32
